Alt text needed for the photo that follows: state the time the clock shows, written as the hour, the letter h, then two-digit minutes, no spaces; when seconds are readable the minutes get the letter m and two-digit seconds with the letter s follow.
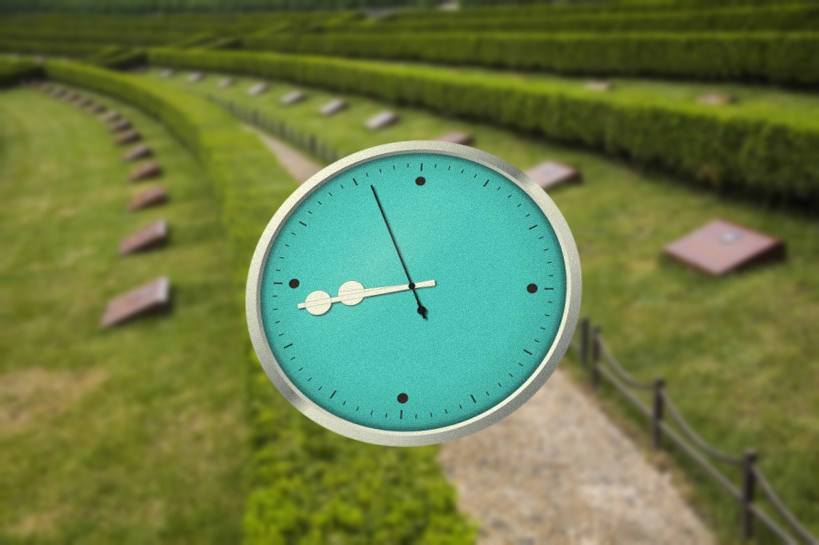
8h42m56s
